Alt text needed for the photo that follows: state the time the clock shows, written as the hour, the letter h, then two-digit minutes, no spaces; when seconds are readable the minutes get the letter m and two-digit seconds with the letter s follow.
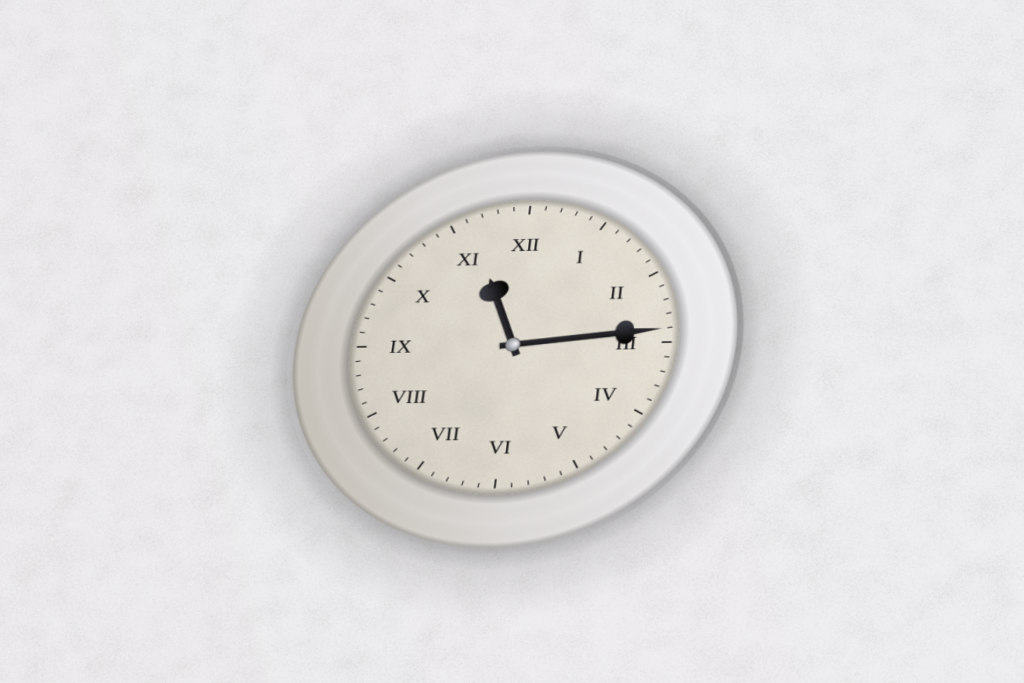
11h14
